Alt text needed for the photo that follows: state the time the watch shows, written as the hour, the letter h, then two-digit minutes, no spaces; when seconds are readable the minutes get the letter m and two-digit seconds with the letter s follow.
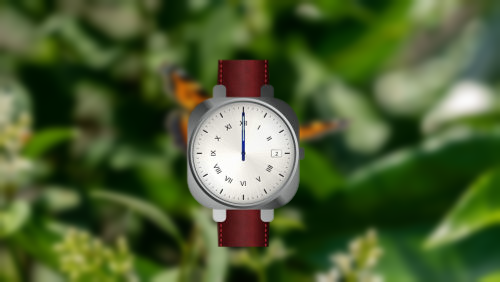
12h00
